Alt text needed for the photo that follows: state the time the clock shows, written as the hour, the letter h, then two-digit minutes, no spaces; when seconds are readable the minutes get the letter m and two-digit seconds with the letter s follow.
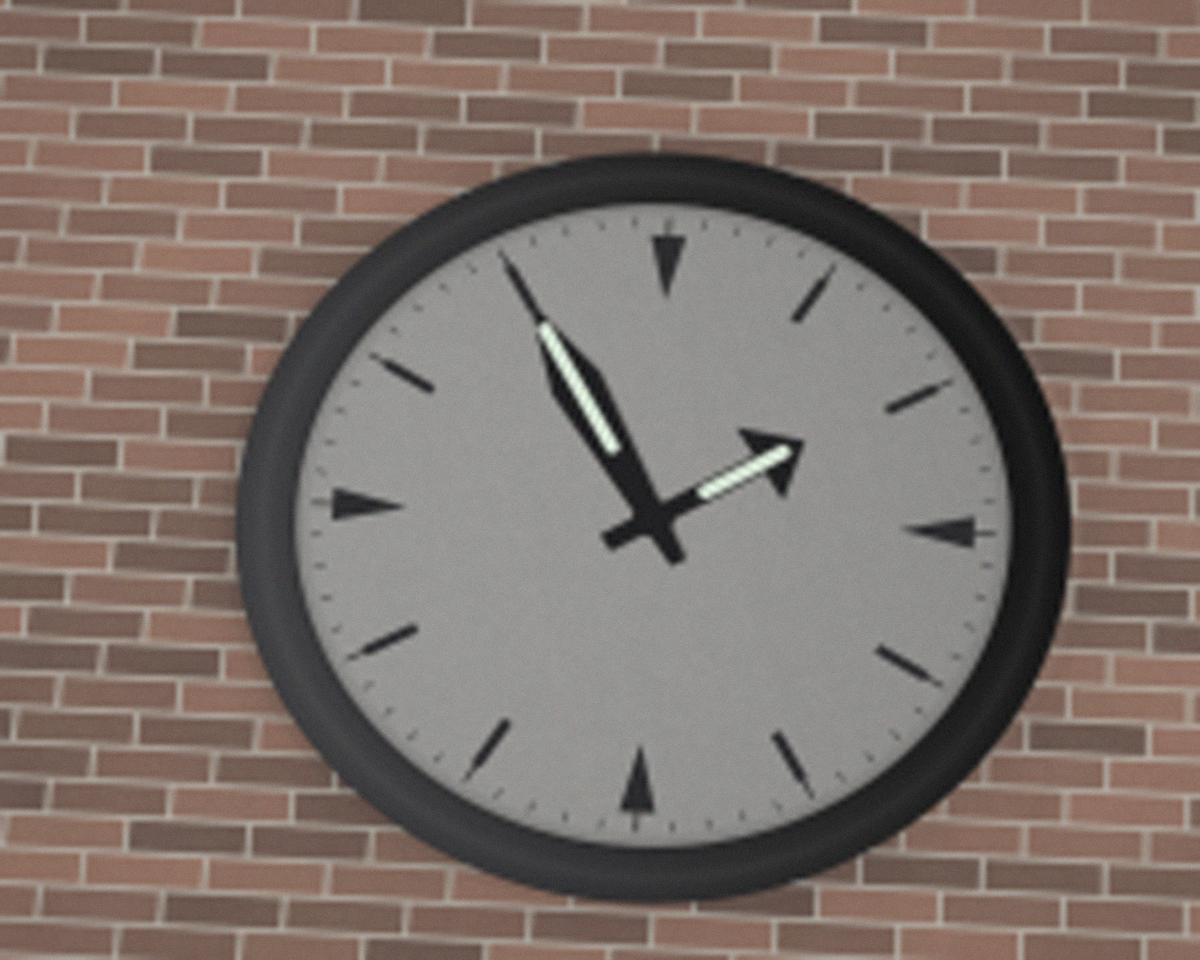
1h55
